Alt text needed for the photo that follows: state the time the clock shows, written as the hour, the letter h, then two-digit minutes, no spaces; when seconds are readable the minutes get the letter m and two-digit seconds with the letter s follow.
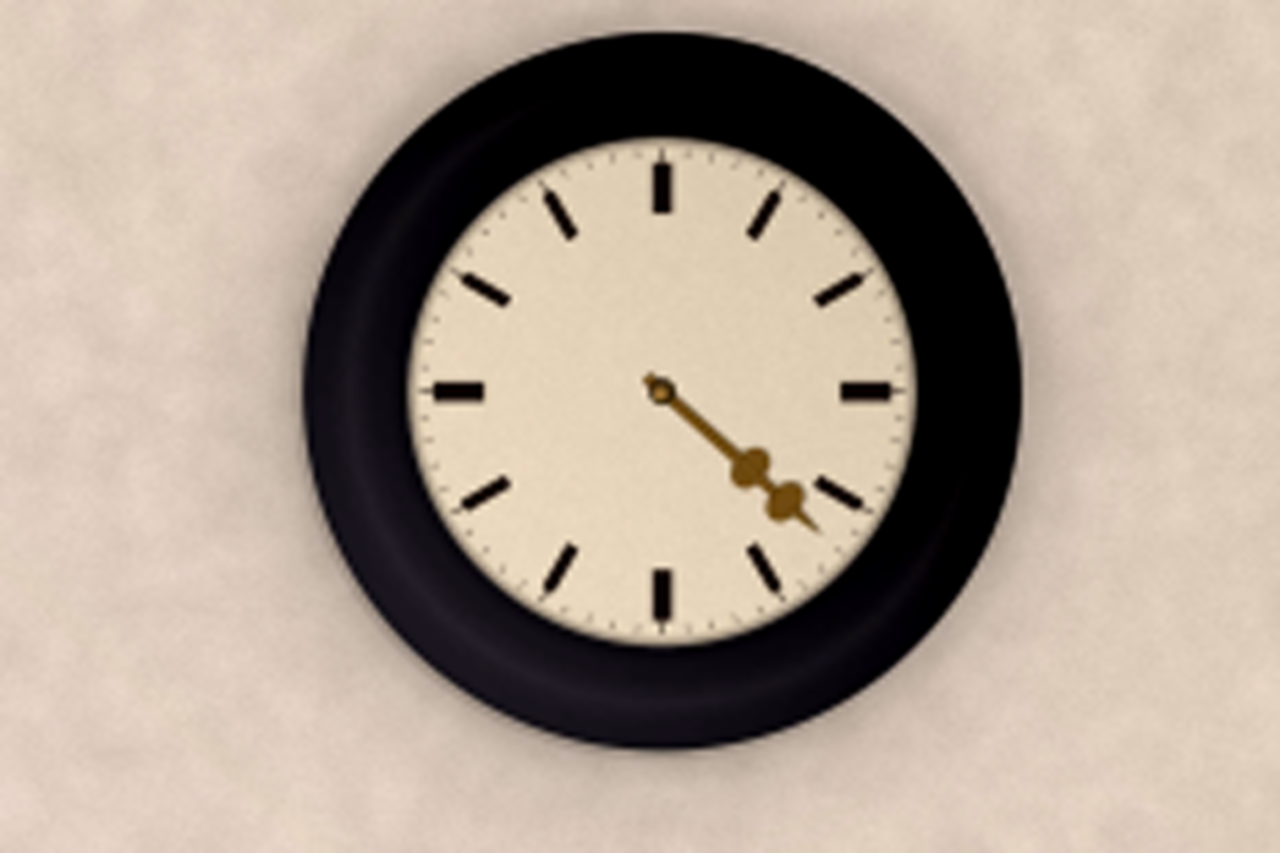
4h22
